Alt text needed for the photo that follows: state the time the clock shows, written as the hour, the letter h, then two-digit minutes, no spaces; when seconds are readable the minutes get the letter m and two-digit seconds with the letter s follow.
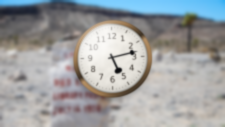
5h13
